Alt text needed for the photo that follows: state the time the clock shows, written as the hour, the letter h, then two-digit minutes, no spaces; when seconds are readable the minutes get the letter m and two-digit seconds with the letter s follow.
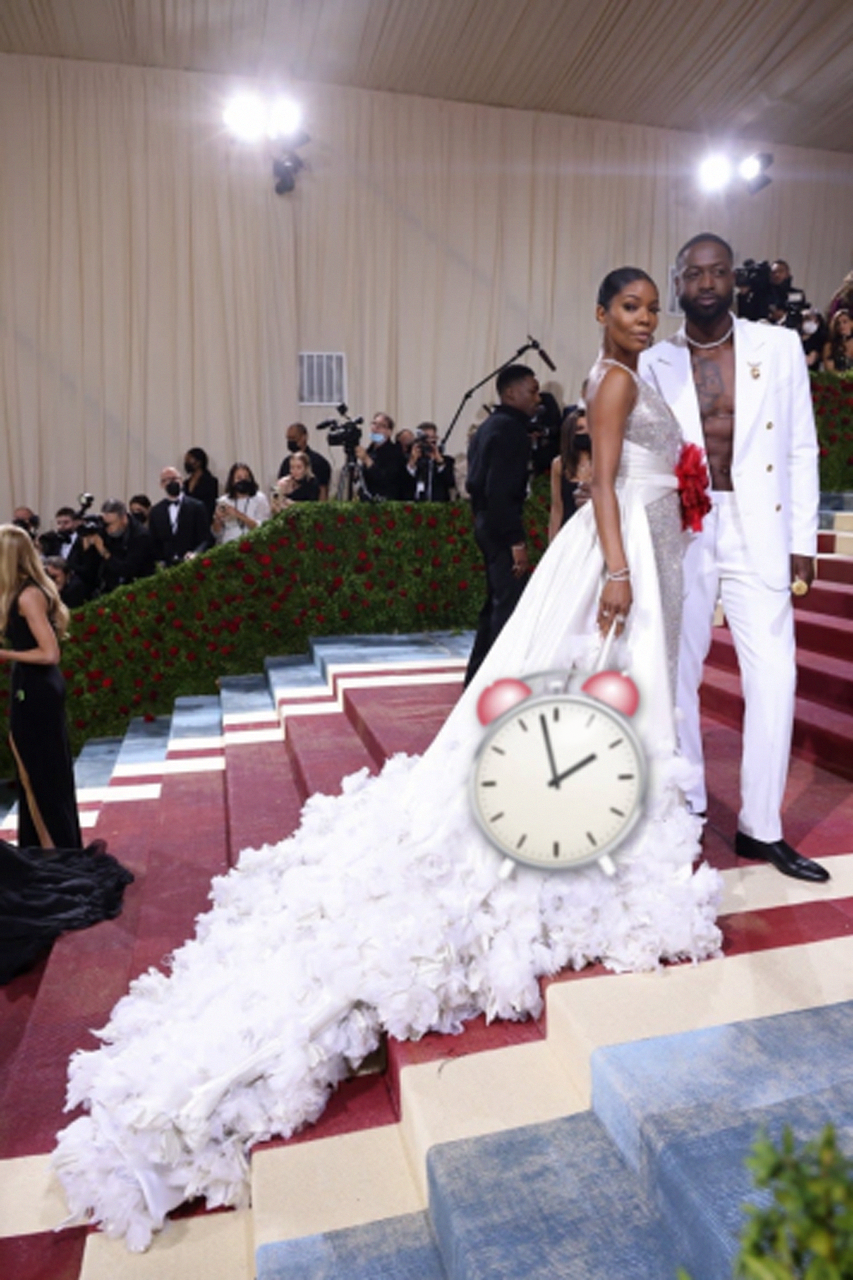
1h58
